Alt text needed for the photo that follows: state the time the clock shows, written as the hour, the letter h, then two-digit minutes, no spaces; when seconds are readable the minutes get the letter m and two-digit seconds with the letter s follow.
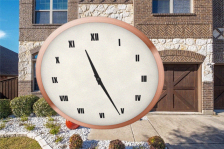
11h26
